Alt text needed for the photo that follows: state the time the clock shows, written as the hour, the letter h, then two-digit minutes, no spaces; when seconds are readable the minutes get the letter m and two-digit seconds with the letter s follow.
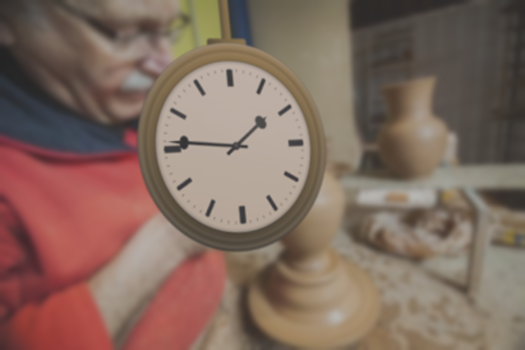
1h46
